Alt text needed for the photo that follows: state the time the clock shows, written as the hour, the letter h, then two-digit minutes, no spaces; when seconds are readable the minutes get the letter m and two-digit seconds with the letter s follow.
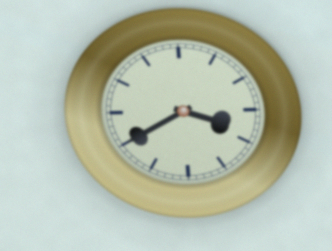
3h40
